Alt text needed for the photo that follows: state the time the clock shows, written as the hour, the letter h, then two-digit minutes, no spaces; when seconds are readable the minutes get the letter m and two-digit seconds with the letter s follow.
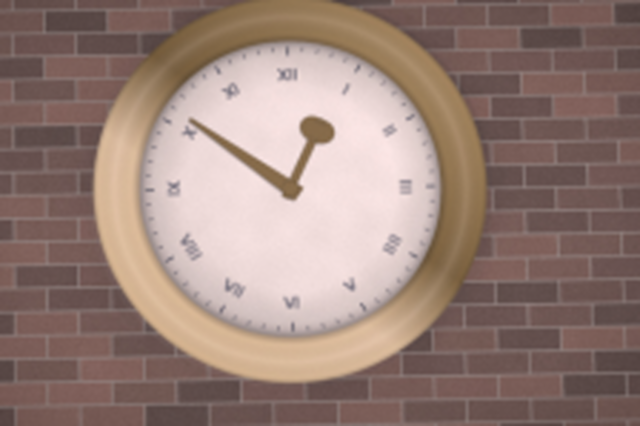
12h51
